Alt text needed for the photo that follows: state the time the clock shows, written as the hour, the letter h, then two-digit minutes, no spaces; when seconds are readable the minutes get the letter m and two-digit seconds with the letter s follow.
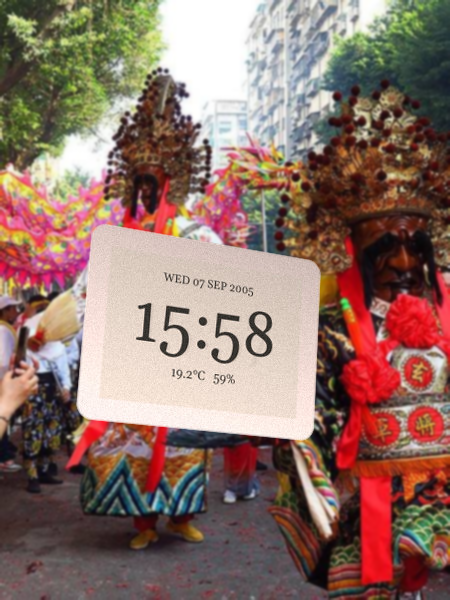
15h58
